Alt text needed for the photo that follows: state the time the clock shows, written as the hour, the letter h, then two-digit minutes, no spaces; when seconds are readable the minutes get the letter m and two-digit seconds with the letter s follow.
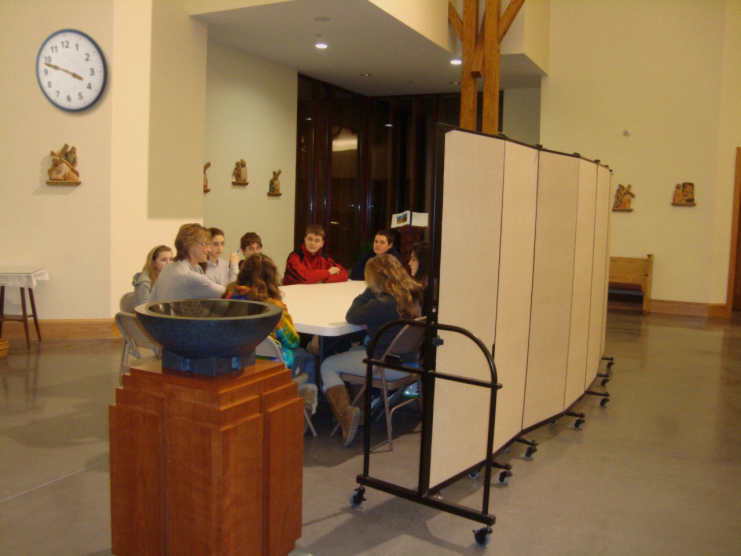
3h48
